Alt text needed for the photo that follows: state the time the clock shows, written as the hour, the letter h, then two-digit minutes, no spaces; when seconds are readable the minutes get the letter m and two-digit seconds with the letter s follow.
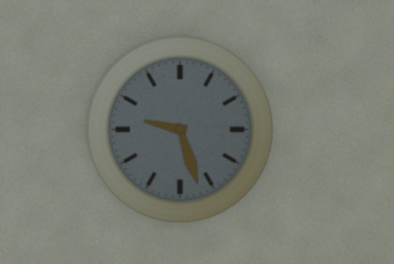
9h27
